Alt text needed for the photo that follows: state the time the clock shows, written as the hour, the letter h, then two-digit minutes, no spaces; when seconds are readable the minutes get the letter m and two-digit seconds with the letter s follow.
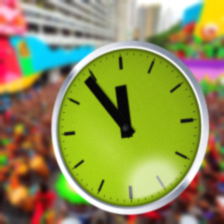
11h54
